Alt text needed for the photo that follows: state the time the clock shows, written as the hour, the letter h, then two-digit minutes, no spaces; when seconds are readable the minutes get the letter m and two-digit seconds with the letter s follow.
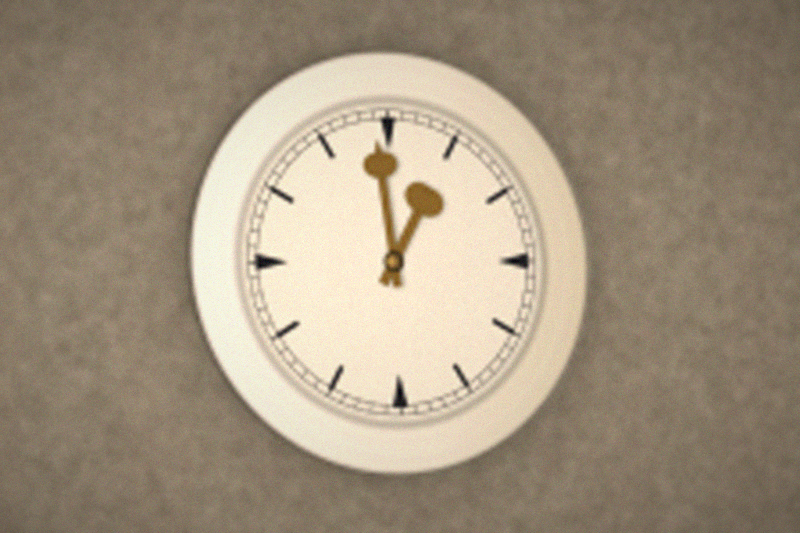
12h59
